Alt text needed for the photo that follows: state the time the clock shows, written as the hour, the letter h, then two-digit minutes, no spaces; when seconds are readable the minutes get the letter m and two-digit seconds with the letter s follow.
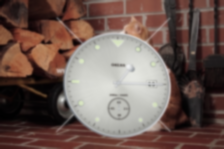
1h15
